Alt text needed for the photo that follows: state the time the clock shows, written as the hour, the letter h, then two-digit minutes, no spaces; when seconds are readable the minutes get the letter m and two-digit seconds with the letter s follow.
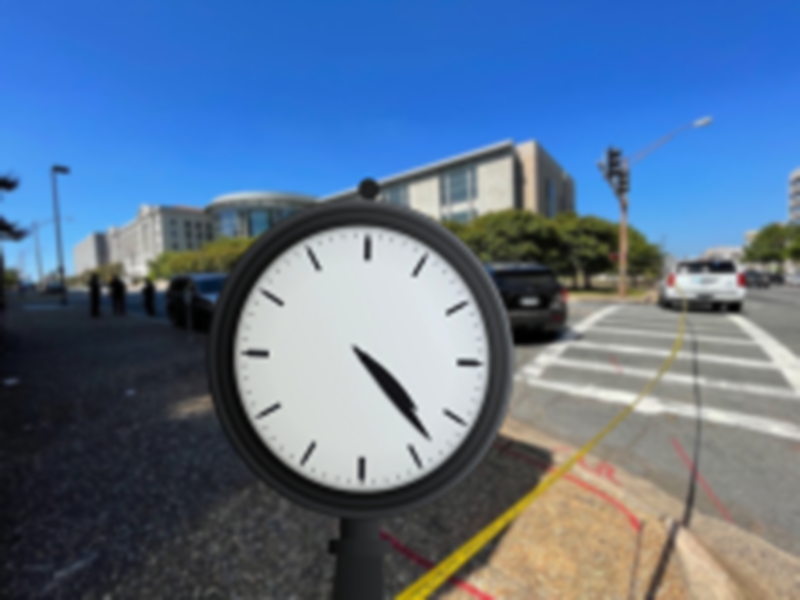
4h23
